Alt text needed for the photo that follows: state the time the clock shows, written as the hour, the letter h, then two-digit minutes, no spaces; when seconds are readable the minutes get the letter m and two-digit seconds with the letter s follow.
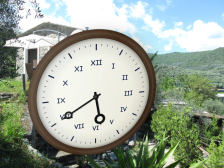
5h40
